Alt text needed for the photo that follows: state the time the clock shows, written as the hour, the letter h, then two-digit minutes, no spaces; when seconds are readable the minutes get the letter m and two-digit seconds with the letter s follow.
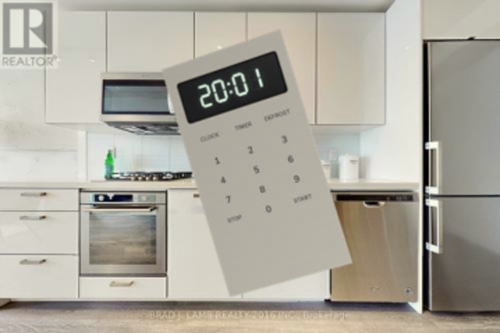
20h01
